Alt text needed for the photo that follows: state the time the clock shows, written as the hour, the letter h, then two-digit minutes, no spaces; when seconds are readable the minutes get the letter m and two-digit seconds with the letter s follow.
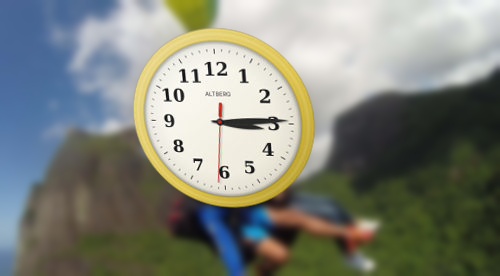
3h14m31s
